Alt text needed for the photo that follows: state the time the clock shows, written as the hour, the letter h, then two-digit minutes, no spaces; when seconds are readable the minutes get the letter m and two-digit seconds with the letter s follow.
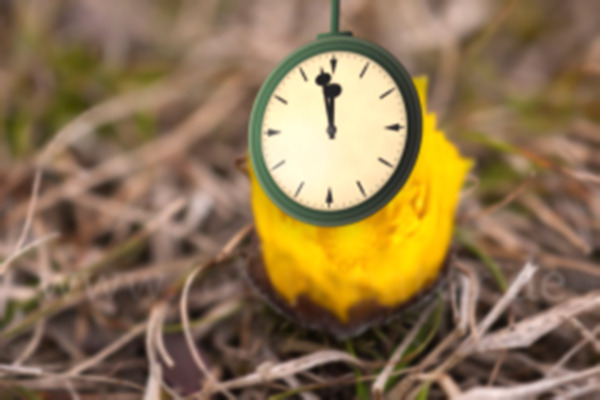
11h58
